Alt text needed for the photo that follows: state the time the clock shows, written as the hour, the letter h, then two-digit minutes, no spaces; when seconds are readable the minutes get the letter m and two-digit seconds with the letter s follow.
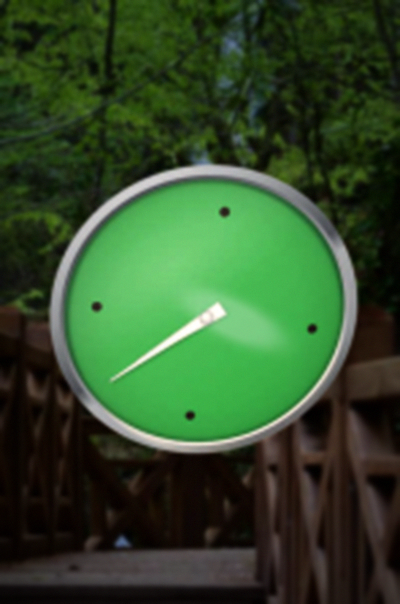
7h38
